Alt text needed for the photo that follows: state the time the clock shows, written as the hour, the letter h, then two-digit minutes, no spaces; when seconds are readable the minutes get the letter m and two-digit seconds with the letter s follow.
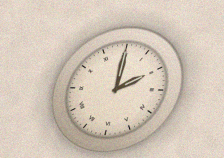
2h00
